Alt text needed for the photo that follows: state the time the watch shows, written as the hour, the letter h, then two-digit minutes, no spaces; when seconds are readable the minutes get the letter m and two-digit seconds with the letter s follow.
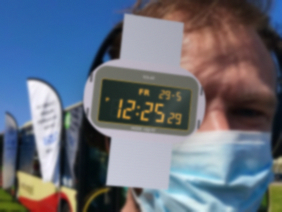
12h25
